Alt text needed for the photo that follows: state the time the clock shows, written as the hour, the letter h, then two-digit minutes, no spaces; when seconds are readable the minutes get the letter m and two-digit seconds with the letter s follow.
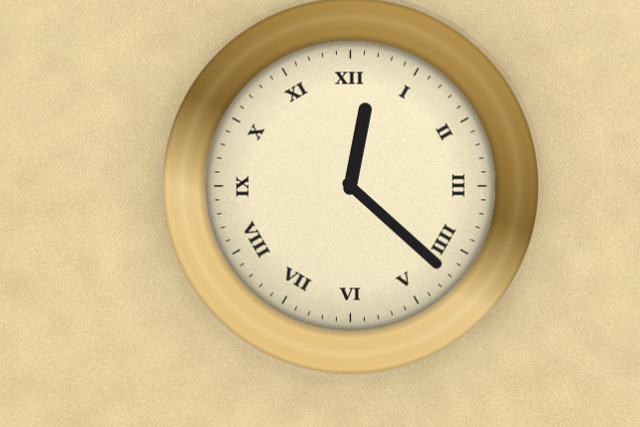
12h22
